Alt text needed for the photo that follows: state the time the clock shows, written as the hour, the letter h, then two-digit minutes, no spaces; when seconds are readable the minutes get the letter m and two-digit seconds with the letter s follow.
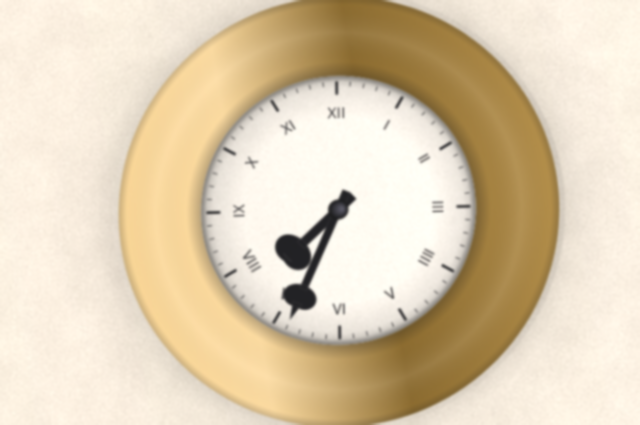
7h34
